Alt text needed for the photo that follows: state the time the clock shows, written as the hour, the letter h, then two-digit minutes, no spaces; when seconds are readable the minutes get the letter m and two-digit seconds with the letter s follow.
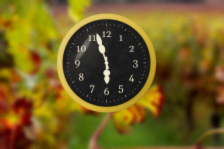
5h57
